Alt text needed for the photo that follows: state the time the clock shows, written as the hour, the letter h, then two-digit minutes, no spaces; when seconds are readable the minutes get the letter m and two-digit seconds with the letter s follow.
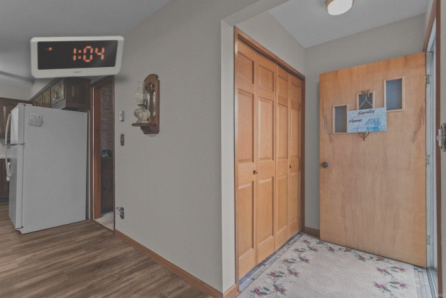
1h04
